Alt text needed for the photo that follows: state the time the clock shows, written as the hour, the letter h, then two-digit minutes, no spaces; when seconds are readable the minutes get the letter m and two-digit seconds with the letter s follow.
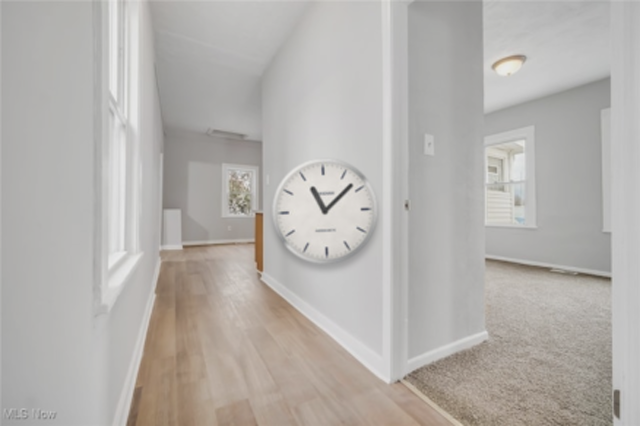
11h08
